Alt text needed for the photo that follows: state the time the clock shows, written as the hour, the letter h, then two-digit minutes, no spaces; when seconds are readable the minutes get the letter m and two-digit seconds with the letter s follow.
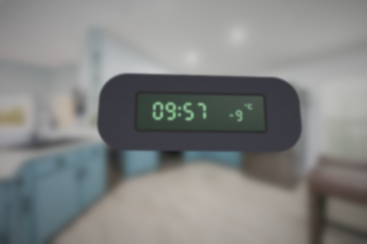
9h57
